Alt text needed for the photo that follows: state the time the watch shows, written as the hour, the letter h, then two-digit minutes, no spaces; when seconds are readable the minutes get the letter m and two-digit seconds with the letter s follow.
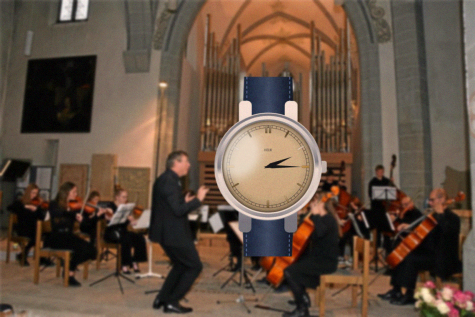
2h15
